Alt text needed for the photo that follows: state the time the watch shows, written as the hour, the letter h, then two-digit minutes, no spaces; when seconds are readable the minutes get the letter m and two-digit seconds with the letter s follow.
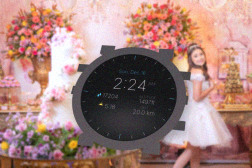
2h24
